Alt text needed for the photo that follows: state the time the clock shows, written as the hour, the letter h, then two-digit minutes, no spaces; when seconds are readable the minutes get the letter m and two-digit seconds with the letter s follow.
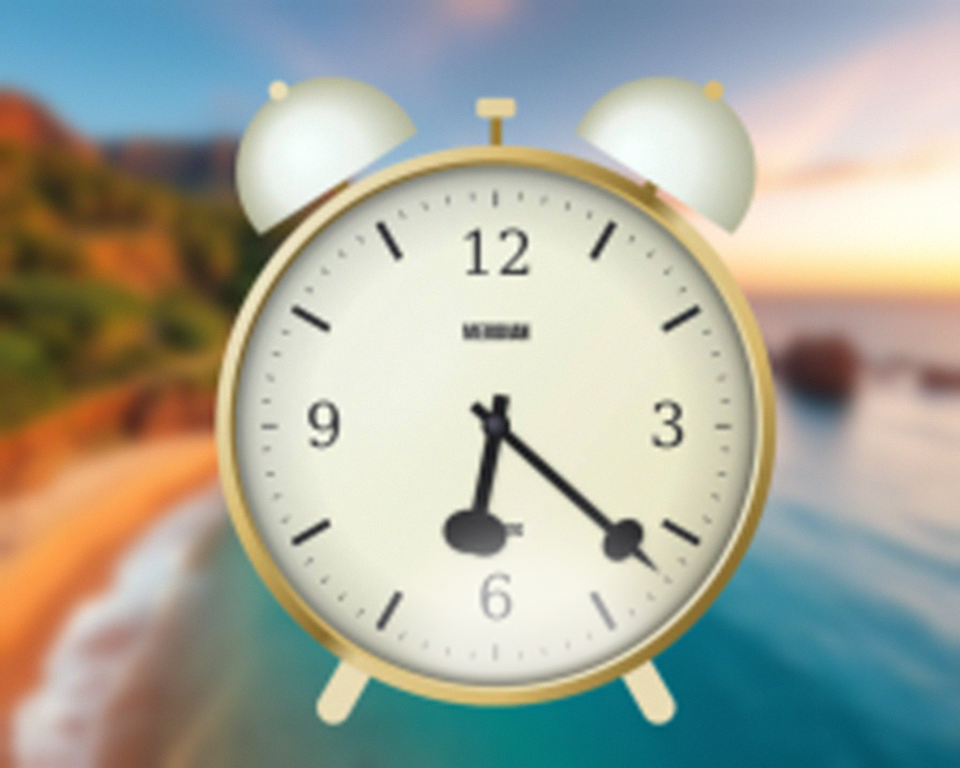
6h22
